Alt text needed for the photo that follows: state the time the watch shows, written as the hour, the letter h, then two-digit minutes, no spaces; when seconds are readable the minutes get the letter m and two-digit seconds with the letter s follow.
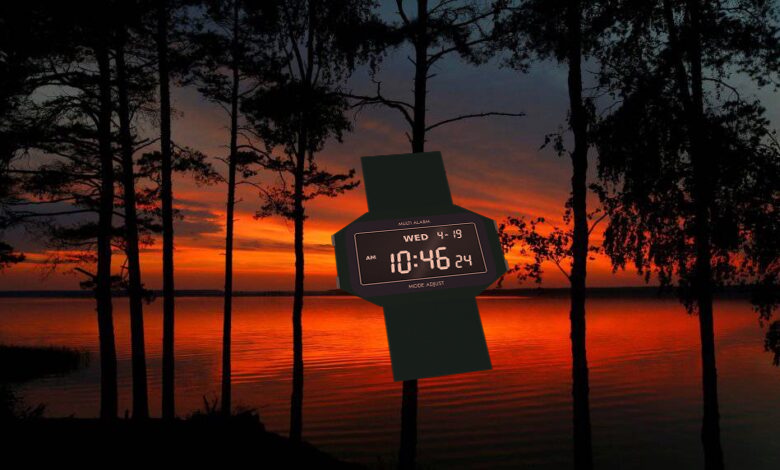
10h46m24s
